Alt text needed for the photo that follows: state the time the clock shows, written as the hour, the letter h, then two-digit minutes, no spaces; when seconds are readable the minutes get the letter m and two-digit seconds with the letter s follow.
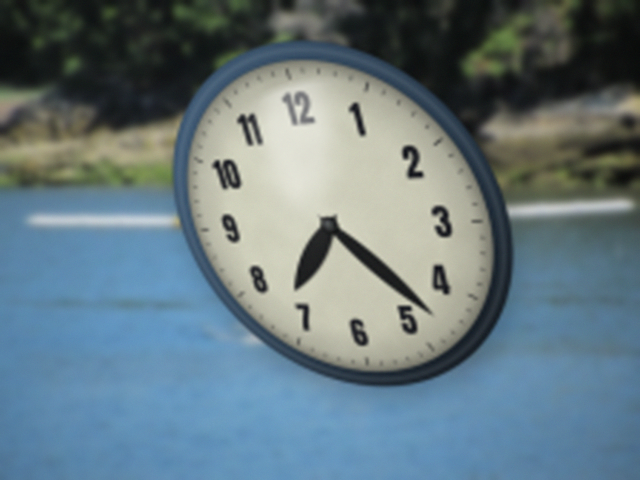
7h23
